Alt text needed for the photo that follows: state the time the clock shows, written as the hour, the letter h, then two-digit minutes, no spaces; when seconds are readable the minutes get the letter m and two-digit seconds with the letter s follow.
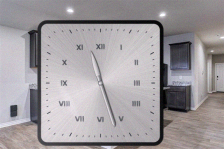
11h27
